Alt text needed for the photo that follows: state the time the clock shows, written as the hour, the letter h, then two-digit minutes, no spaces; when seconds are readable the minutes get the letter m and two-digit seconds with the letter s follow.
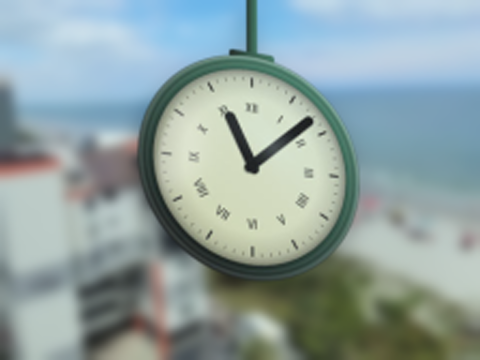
11h08
